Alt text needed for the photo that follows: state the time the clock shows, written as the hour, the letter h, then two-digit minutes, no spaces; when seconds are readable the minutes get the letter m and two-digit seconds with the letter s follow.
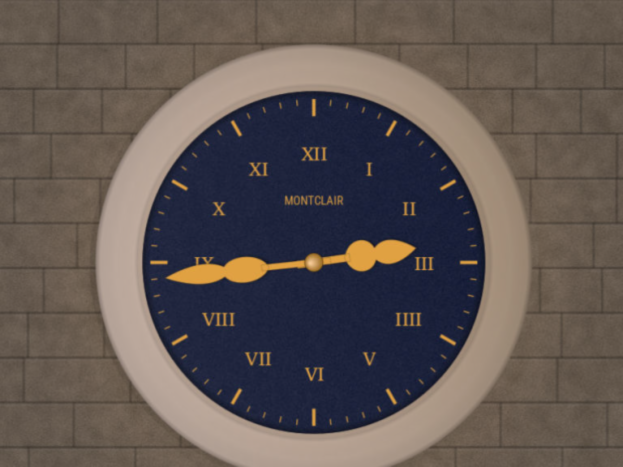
2h44
